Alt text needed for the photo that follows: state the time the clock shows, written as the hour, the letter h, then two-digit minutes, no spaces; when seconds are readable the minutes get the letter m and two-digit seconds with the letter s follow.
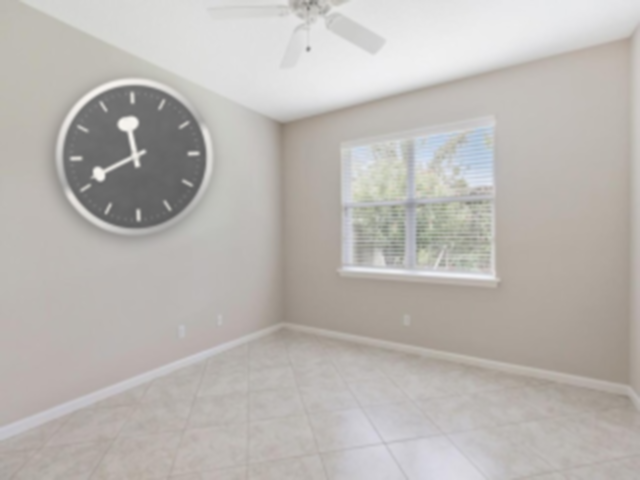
11h41
